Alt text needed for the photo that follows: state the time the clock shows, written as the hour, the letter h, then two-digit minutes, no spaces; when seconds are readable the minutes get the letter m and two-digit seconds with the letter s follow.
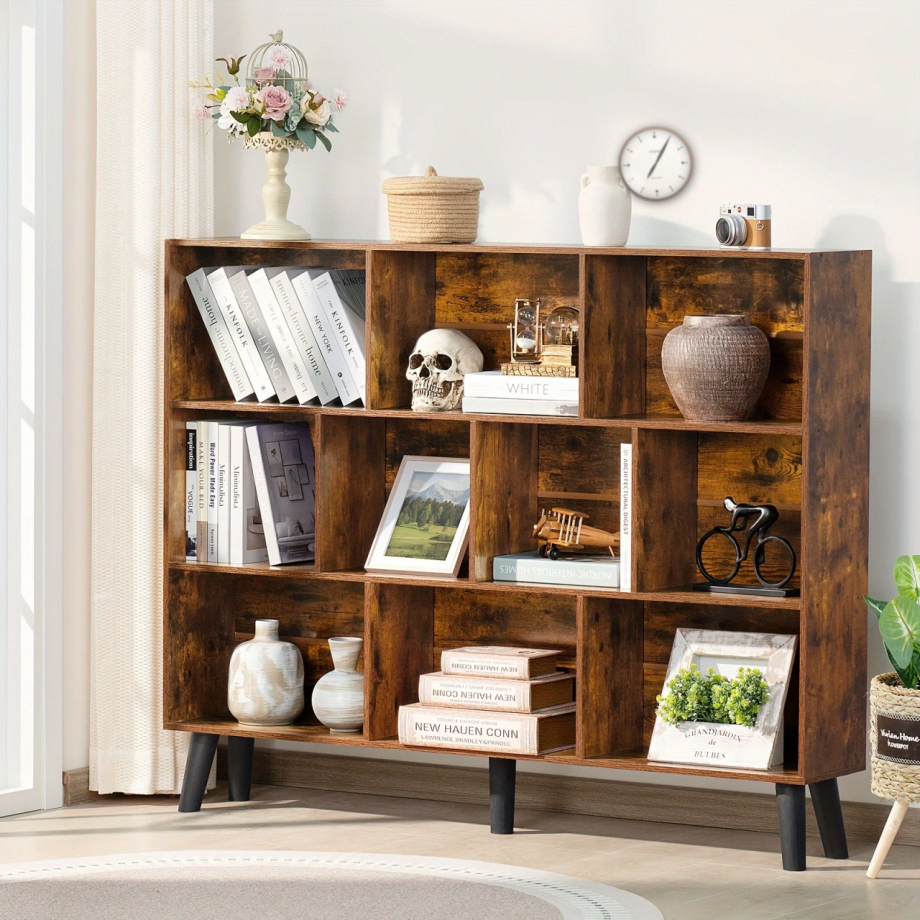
7h05
